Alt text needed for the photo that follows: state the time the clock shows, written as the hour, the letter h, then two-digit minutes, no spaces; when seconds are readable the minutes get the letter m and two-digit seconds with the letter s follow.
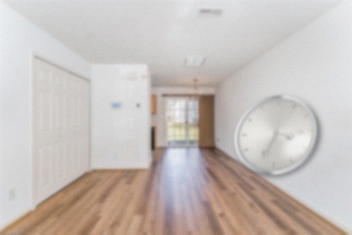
3h34
